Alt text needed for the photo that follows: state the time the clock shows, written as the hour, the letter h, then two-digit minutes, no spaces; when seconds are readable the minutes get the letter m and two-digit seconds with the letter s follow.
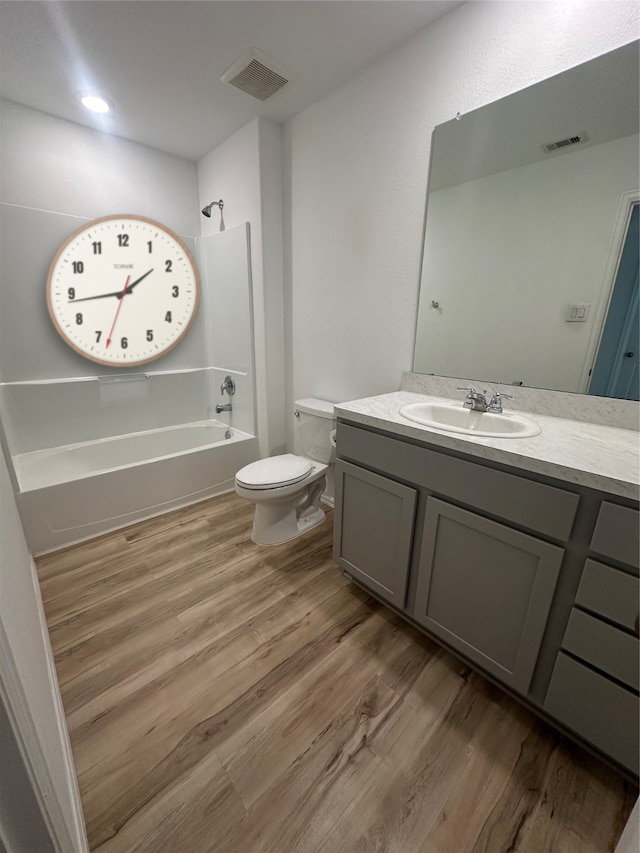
1h43m33s
